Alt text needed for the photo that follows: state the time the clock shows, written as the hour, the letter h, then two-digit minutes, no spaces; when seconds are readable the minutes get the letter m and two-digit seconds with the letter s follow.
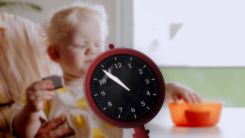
10h54
